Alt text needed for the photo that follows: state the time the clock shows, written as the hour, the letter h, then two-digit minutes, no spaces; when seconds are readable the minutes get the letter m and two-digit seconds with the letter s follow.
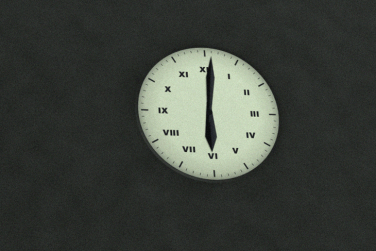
6h01
